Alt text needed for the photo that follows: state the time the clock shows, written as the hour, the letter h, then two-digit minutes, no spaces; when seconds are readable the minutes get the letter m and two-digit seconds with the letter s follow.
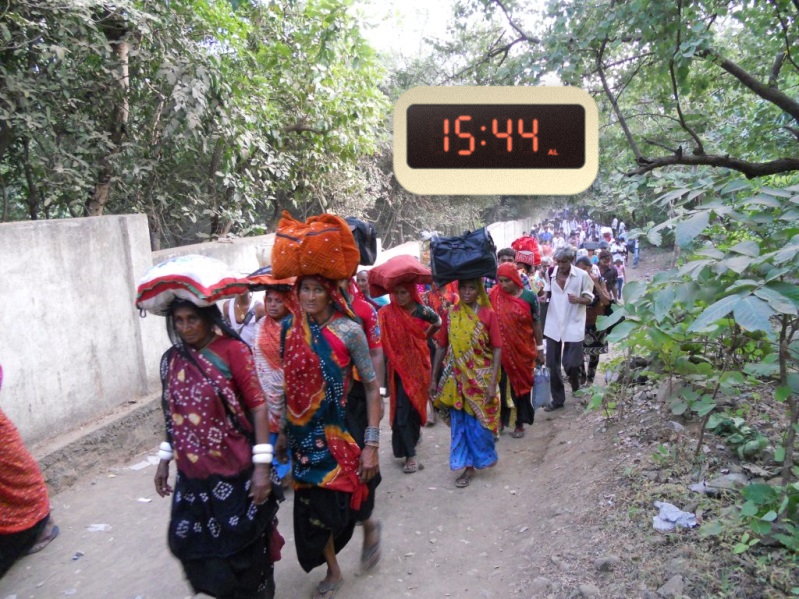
15h44
